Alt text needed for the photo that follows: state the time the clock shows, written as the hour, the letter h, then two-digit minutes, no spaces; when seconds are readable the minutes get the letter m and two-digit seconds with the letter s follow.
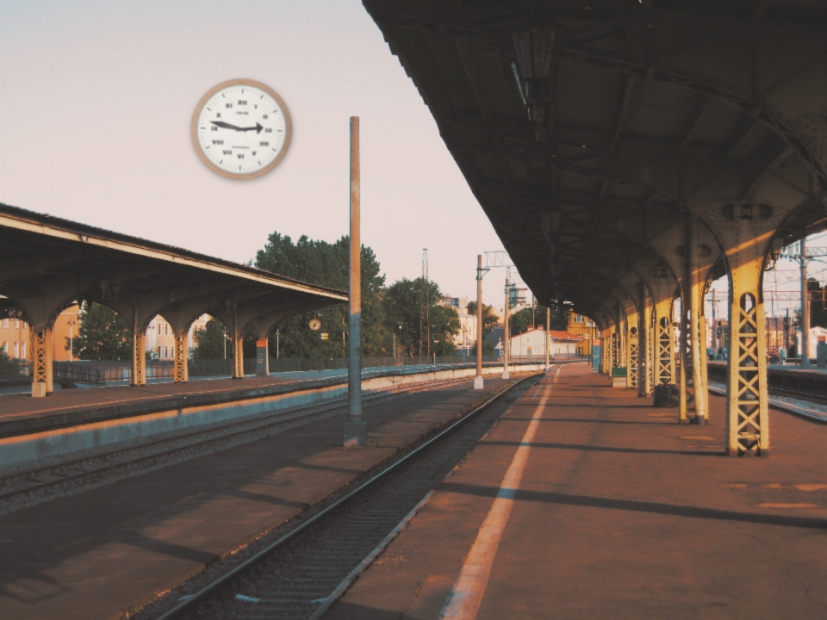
2h47
